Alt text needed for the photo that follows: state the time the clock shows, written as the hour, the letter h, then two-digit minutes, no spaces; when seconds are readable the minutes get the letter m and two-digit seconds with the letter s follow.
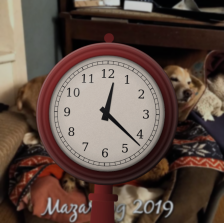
12h22
